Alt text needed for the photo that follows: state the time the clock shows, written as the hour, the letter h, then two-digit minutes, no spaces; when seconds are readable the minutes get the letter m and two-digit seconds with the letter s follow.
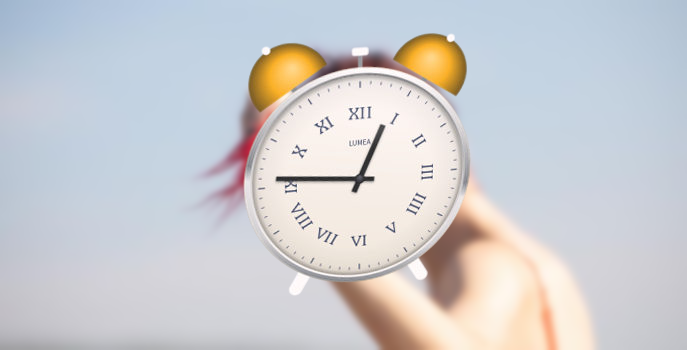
12h46
